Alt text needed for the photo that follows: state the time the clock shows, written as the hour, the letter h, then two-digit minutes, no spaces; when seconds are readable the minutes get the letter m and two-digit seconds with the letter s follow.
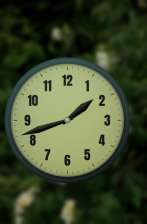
1h42
